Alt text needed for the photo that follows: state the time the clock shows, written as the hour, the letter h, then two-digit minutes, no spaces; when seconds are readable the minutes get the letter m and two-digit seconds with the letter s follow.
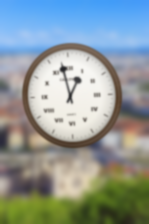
12h58
